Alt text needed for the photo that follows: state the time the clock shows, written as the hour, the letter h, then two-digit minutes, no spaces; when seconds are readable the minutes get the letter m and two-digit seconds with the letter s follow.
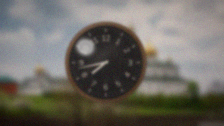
7h43
